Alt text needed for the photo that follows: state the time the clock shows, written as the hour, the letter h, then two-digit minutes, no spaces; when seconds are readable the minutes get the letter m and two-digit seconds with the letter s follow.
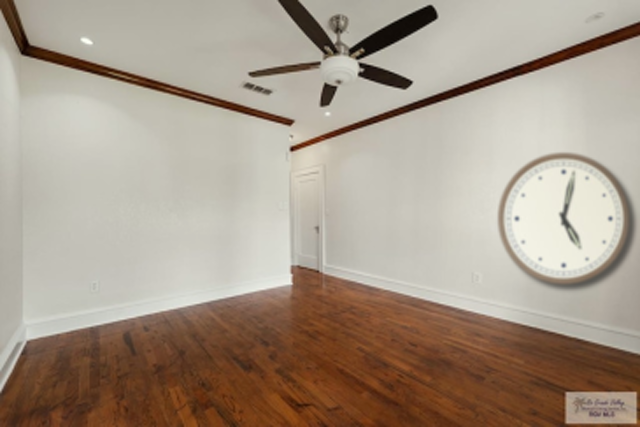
5h02
